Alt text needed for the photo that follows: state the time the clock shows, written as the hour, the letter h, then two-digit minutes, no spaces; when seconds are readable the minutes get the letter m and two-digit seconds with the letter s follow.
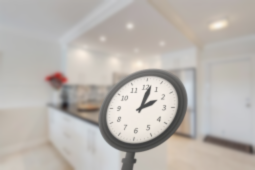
2h02
